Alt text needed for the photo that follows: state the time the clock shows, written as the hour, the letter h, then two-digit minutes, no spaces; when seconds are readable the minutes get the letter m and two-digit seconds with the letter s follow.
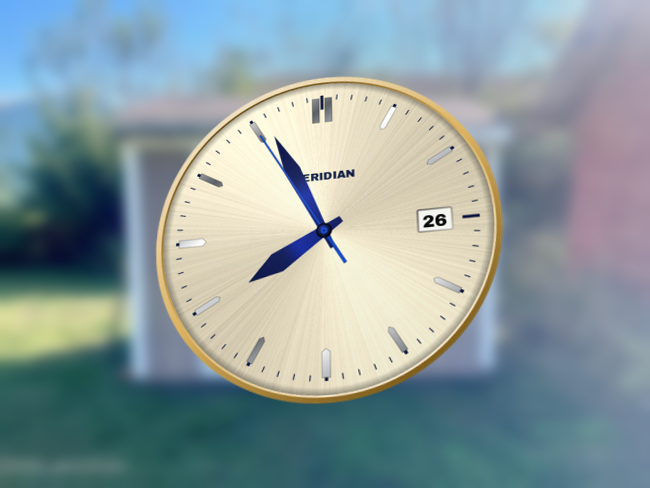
7h55m55s
